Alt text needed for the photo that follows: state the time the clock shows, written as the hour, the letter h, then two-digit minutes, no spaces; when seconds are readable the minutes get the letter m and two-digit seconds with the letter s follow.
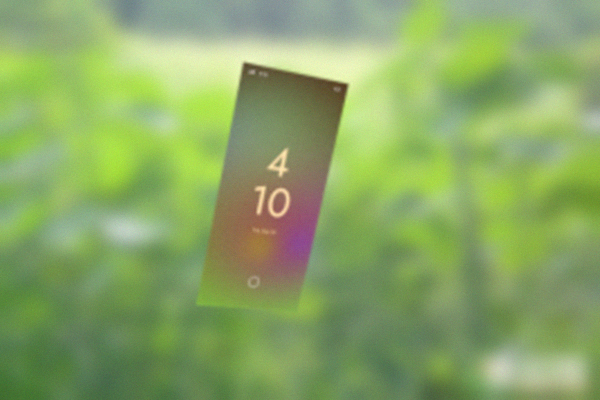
4h10
